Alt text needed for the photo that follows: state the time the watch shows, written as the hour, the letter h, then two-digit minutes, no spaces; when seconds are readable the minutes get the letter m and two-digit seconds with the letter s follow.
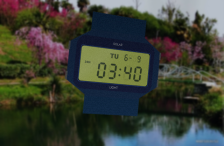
3h40
